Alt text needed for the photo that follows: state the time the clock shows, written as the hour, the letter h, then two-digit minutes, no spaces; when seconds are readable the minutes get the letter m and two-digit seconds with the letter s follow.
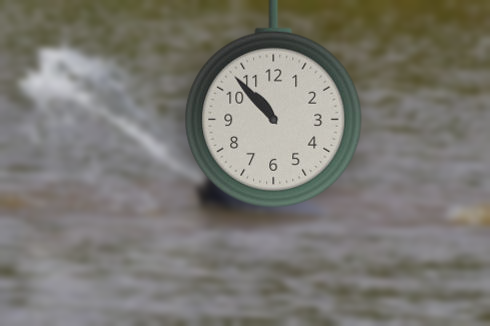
10h53
